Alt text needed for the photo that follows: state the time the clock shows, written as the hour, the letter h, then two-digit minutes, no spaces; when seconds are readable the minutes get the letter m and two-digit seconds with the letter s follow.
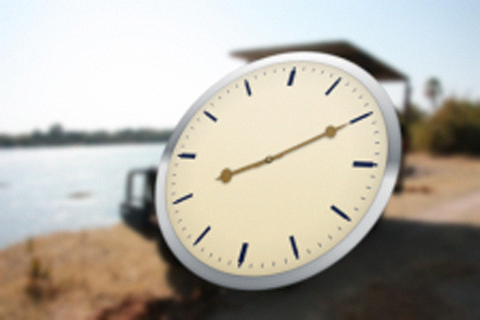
8h10
